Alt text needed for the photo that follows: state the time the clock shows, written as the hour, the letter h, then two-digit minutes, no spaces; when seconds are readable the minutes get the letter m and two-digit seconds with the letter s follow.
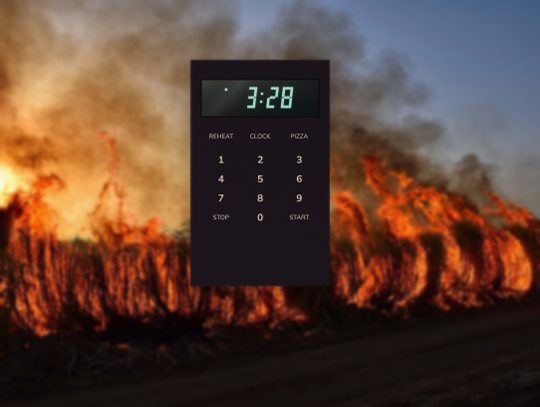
3h28
